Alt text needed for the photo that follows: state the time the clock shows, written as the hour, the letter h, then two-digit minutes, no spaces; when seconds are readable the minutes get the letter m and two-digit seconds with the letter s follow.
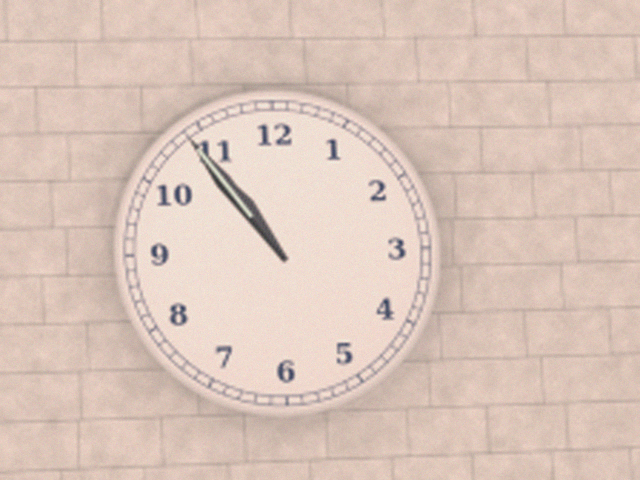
10h54
